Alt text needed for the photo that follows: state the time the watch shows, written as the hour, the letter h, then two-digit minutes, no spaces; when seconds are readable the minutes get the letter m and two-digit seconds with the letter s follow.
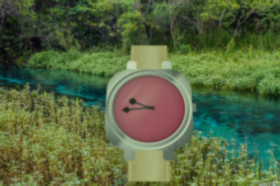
9h44
